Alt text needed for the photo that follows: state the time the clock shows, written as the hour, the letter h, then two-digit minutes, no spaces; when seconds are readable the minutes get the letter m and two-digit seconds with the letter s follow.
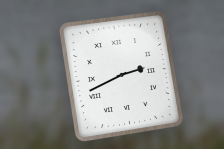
2h42
